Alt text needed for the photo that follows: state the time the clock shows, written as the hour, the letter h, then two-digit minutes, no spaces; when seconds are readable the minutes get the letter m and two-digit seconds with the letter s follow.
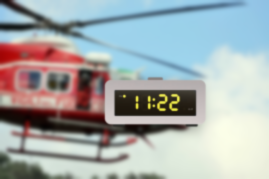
11h22
